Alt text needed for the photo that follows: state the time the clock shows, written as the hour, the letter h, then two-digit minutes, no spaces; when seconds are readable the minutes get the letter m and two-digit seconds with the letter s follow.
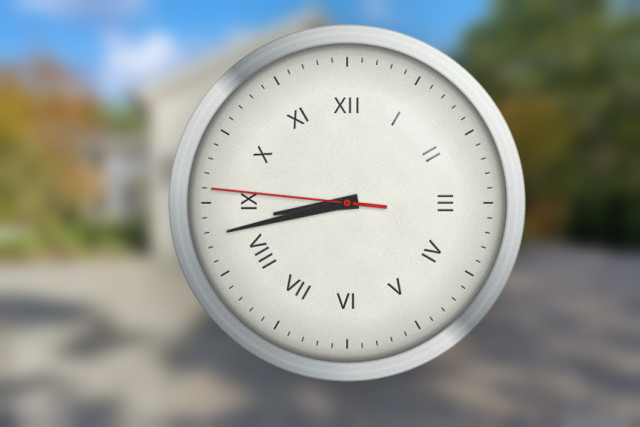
8h42m46s
